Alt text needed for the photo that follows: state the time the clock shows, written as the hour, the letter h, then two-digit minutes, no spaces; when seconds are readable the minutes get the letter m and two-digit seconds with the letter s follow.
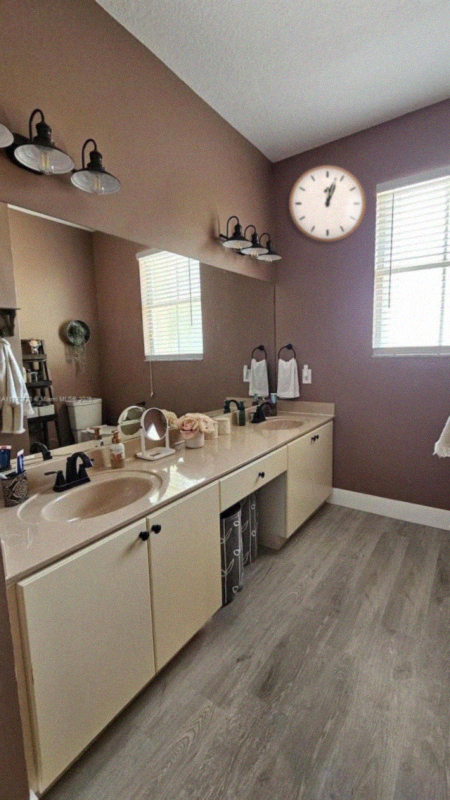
12h03
